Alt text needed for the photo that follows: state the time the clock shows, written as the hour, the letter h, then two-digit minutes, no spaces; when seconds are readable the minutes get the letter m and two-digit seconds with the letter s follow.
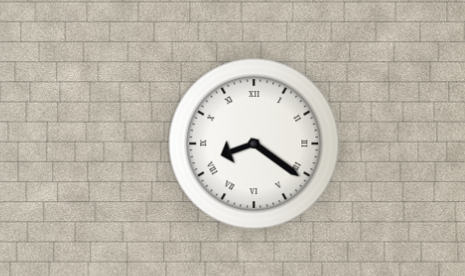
8h21
